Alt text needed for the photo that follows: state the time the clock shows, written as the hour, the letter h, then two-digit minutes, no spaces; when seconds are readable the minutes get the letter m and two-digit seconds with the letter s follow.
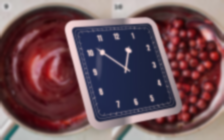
12h52
